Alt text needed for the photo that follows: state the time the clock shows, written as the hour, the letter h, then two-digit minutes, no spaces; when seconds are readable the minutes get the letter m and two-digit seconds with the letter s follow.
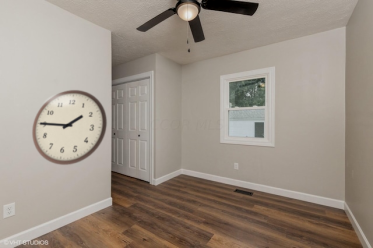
1h45
